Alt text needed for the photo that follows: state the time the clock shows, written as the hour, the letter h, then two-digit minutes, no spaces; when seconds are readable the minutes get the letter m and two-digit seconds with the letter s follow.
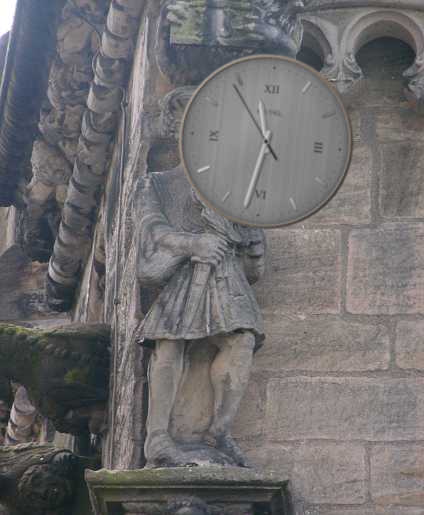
11h31m54s
